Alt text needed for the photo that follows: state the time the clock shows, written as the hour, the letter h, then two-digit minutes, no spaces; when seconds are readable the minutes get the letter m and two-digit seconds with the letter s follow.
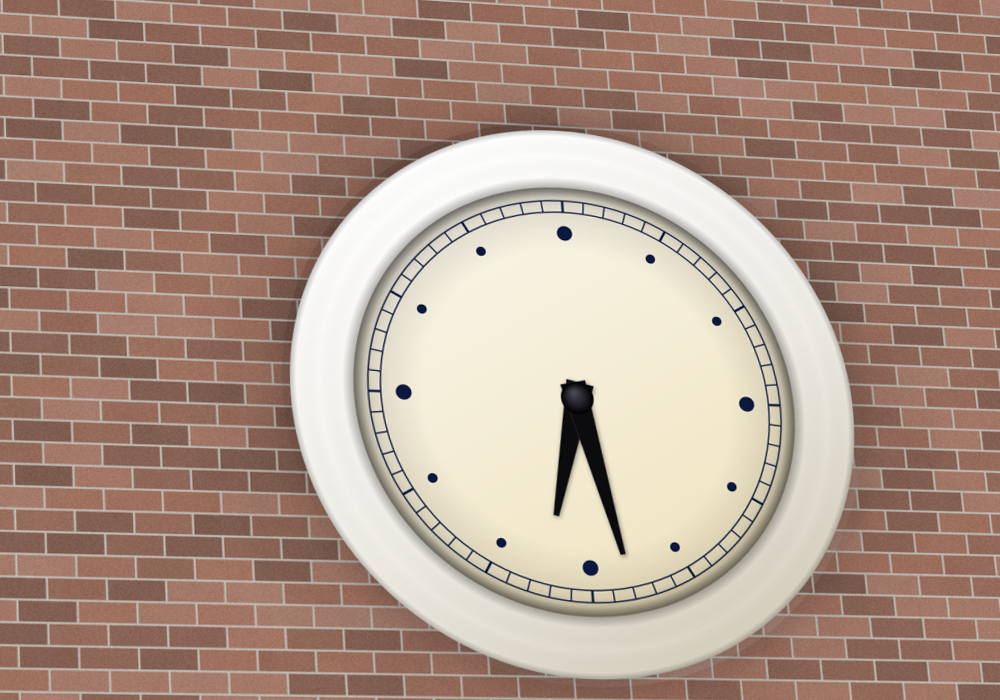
6h28
